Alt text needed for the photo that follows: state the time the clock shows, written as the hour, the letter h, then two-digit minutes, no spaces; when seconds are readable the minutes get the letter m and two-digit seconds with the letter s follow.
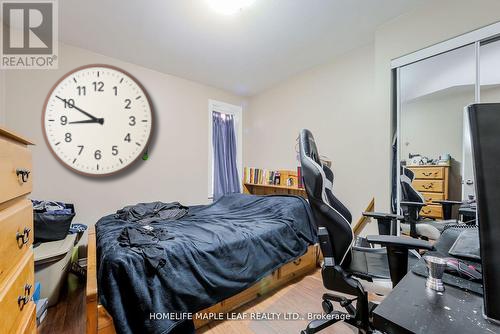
8h50
